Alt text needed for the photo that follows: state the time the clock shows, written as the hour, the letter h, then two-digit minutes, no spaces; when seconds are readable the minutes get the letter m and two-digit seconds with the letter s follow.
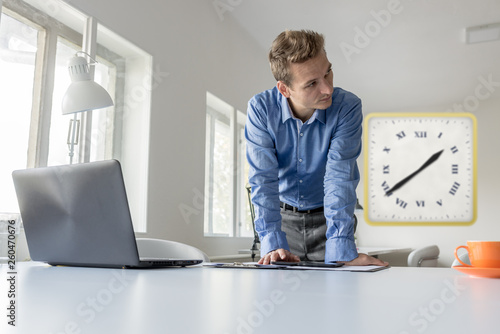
1h39
